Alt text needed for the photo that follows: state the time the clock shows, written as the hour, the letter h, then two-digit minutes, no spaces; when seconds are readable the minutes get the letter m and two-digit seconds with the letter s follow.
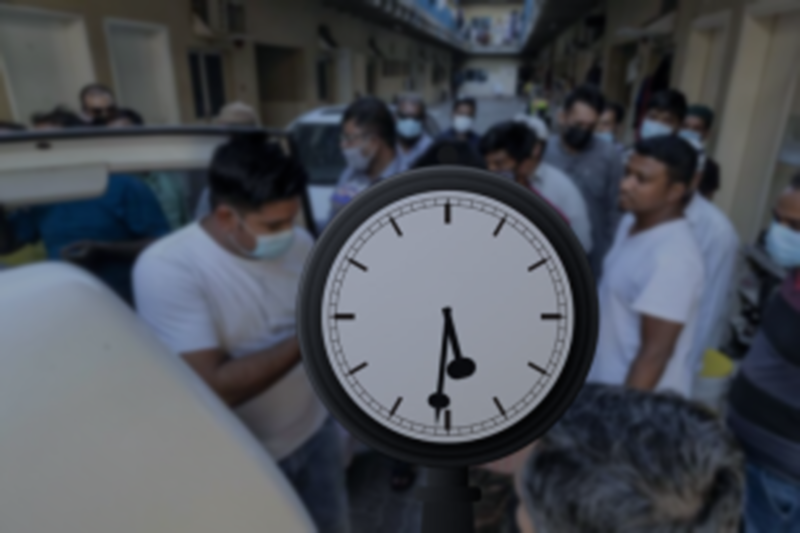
5h31
